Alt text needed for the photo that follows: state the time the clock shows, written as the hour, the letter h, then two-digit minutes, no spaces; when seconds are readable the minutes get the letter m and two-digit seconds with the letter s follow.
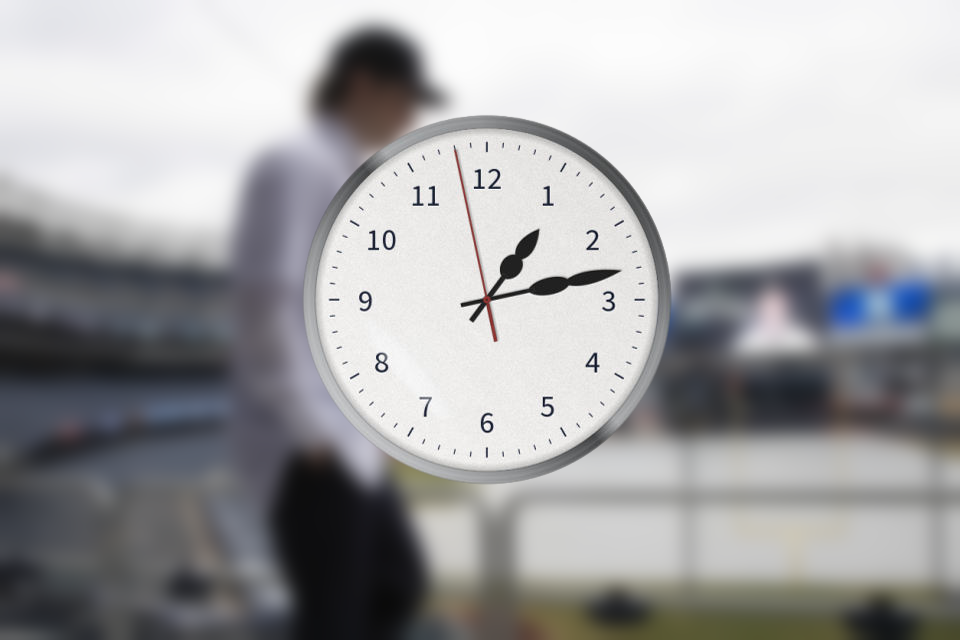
1h12m58s
